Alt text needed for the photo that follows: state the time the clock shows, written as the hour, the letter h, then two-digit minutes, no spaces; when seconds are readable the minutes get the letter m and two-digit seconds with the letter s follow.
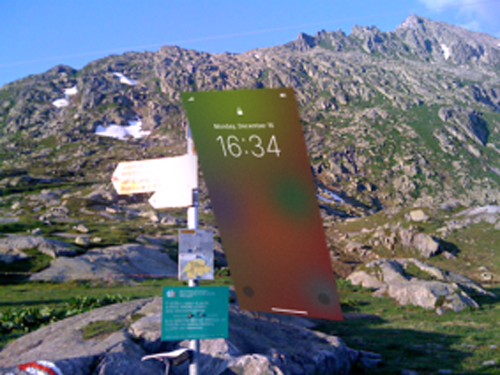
16h34
